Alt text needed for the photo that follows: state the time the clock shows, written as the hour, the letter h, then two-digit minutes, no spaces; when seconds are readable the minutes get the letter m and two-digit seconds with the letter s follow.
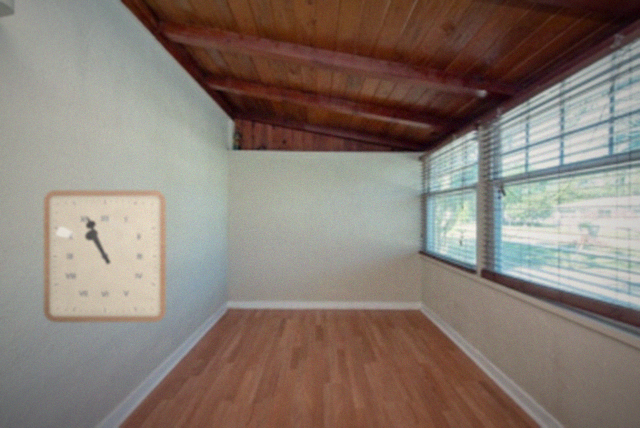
10h56
